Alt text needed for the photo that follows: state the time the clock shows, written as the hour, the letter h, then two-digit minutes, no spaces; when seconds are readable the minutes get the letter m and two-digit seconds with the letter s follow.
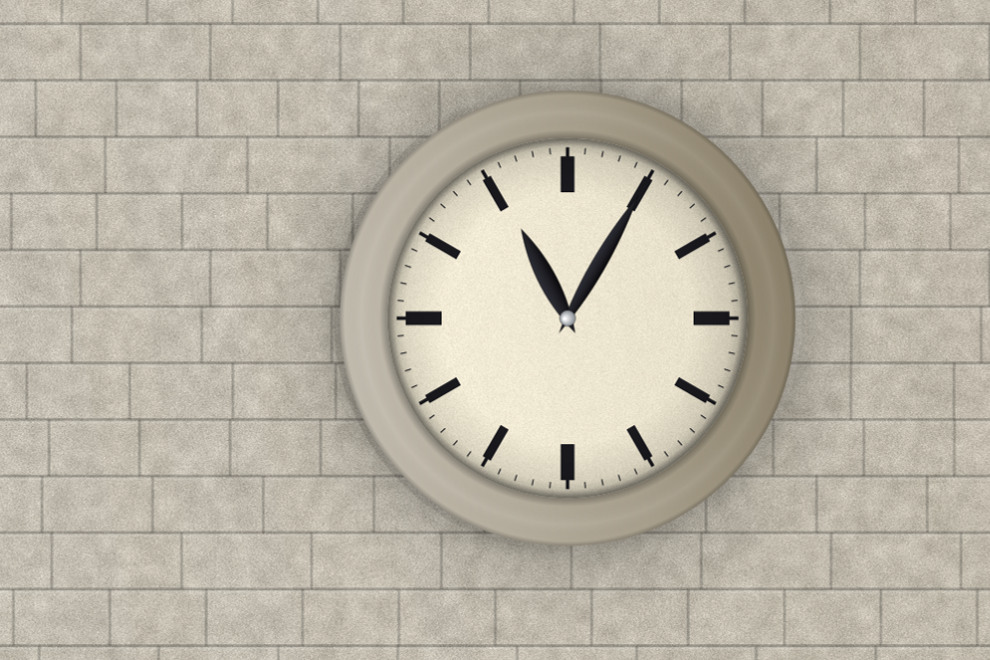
11h05
